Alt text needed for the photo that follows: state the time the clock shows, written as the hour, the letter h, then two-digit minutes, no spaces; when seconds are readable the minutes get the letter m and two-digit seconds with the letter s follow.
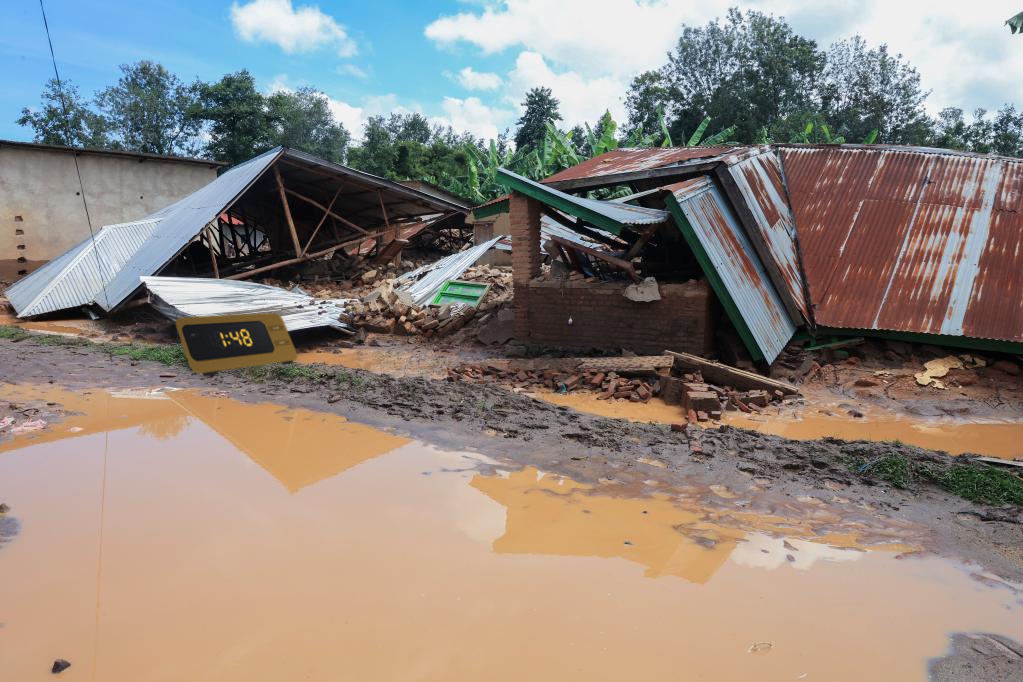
1h48
